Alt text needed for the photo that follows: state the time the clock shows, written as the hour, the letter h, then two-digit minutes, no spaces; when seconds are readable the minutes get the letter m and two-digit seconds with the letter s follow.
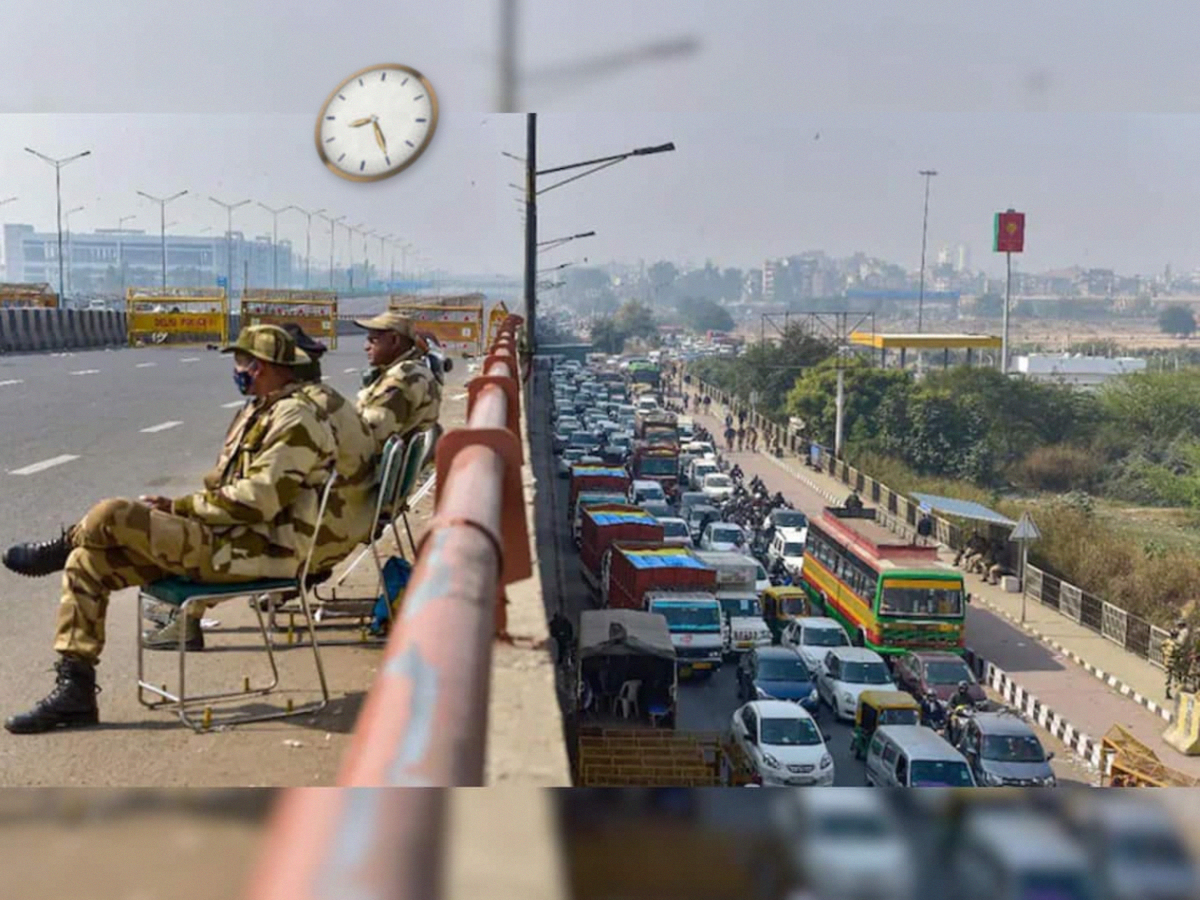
8h25
